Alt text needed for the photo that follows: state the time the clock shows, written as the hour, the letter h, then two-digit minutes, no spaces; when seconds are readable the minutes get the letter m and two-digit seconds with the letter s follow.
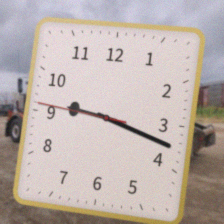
9h17m46s
